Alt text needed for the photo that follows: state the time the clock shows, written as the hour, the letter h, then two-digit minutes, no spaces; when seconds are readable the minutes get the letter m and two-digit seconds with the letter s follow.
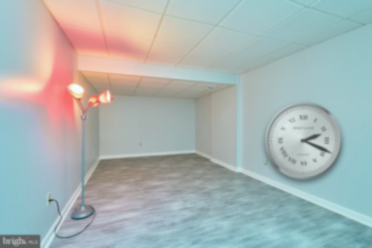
2h19
